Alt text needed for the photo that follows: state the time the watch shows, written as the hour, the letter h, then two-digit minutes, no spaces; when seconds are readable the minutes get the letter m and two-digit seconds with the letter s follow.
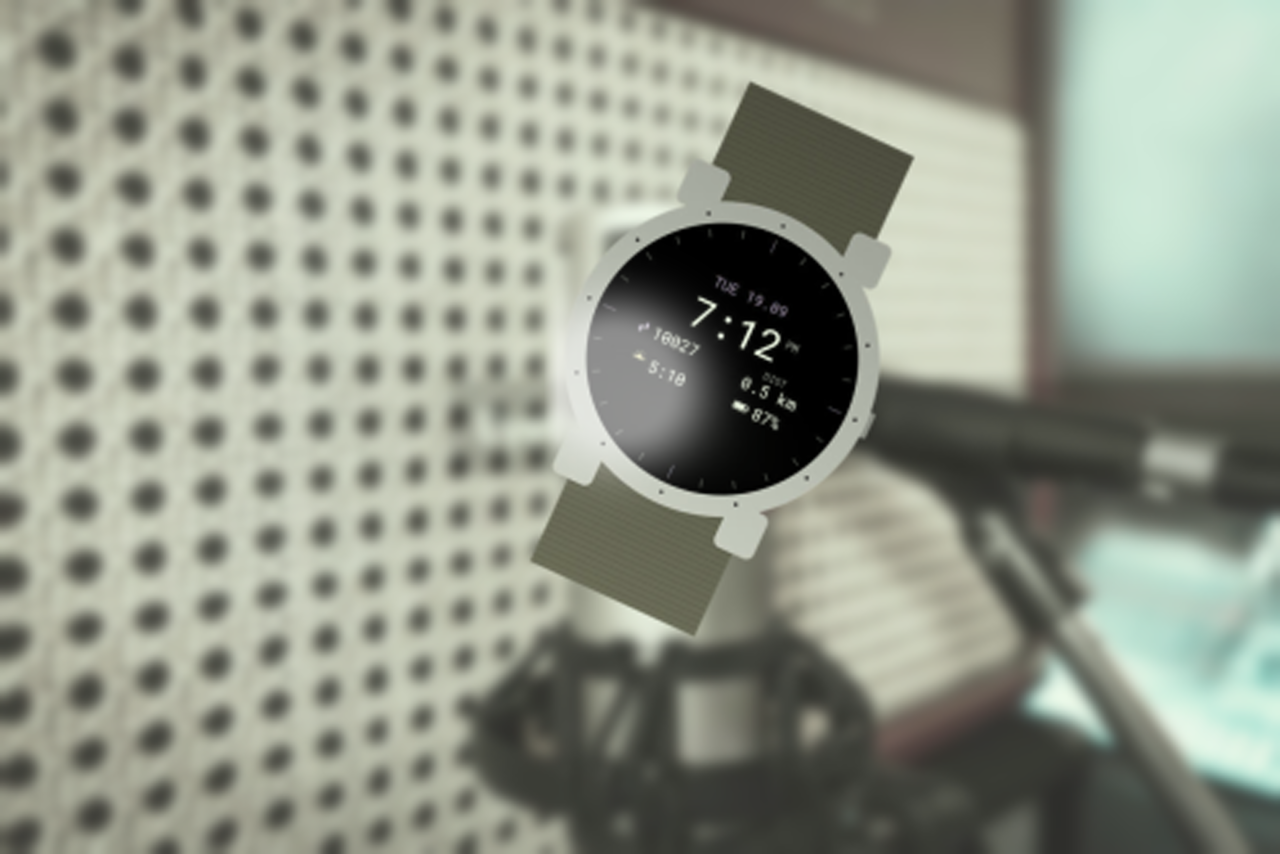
7h12
